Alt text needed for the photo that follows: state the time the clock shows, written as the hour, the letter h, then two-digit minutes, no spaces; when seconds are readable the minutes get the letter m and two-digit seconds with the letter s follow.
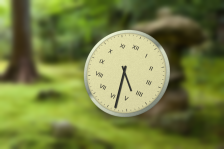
4h28
